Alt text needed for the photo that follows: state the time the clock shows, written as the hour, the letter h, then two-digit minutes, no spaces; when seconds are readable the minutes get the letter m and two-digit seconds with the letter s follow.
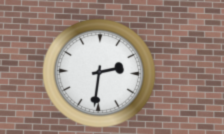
2h31
